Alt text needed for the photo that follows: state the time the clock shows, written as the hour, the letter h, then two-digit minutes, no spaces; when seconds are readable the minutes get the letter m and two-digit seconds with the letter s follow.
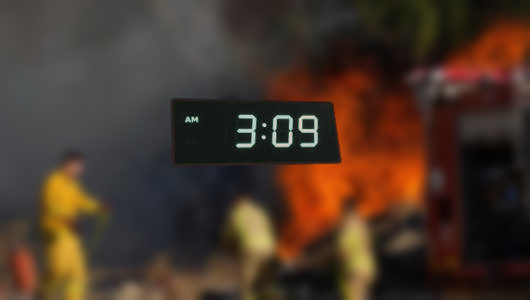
3h09
